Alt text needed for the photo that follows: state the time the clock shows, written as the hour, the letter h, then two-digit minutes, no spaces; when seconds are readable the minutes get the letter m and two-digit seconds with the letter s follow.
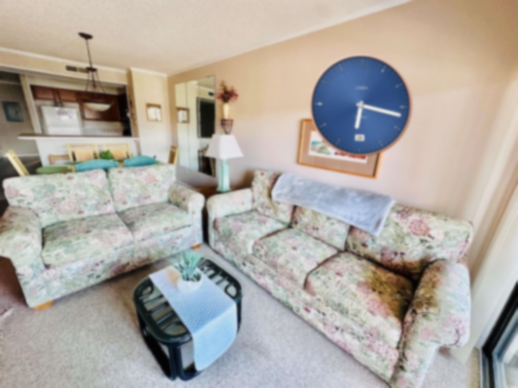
6h17
